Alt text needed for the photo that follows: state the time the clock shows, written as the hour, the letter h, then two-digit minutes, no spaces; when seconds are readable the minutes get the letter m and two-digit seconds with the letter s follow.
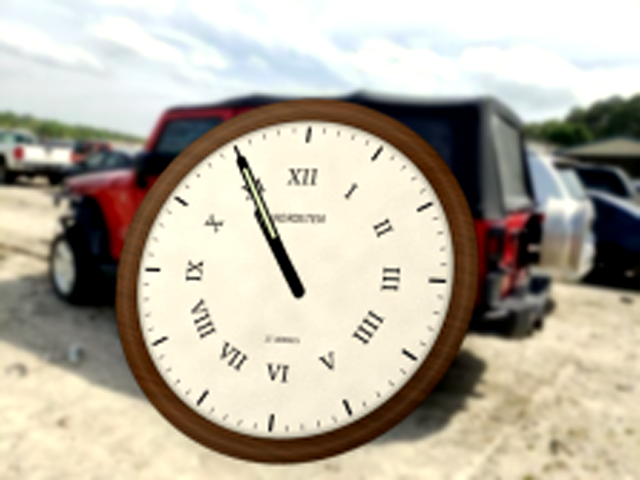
10h55
